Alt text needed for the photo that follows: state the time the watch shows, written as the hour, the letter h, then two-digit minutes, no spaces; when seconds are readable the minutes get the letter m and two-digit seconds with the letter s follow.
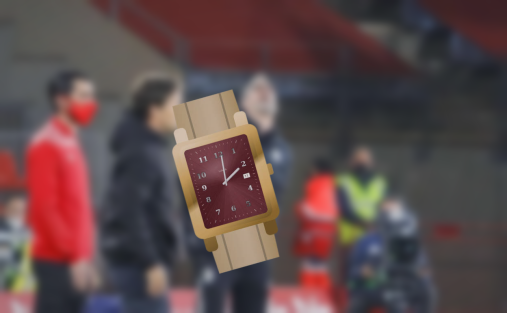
2h01
